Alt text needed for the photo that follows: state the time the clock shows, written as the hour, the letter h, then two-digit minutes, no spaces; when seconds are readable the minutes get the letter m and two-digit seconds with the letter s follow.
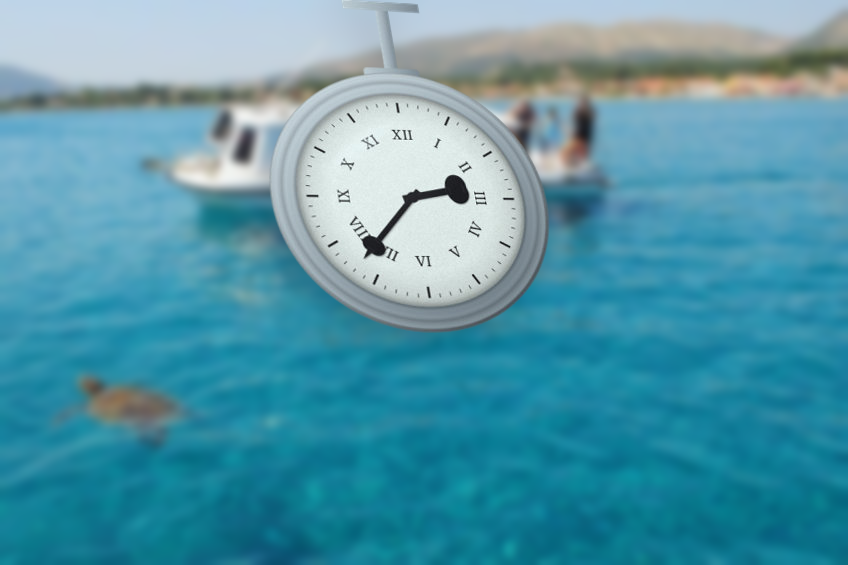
2h37
